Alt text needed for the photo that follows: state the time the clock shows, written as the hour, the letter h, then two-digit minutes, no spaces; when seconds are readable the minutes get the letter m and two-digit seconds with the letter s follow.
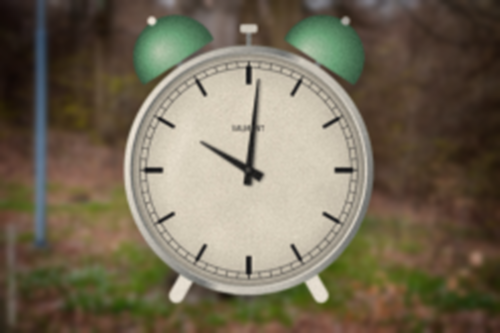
10h01
